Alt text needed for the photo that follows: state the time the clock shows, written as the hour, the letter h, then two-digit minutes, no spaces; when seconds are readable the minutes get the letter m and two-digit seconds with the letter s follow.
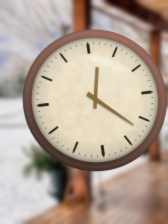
12h22
